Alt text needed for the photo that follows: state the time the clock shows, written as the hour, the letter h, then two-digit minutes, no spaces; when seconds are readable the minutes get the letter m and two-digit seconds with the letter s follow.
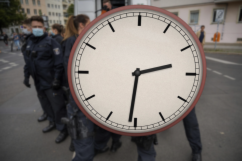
2h31
